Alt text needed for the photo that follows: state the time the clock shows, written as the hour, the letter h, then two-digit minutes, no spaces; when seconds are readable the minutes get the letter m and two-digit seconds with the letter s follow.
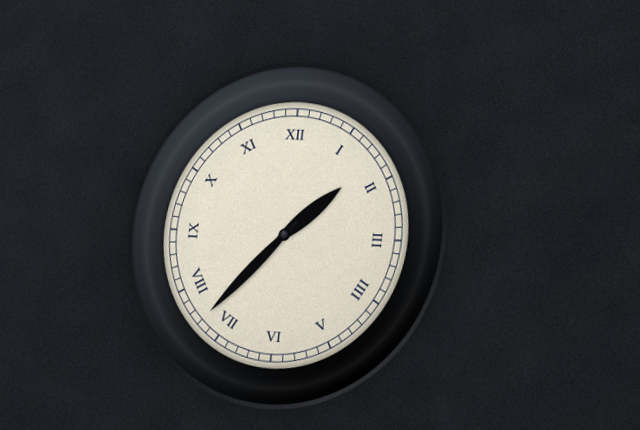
1h37
